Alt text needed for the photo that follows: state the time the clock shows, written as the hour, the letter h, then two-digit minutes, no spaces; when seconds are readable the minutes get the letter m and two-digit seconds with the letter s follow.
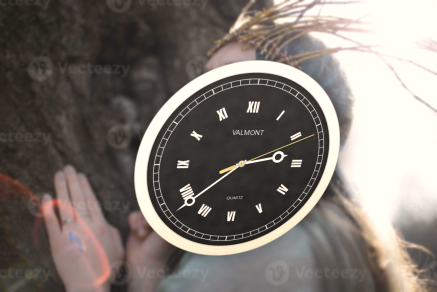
2h38m11s
